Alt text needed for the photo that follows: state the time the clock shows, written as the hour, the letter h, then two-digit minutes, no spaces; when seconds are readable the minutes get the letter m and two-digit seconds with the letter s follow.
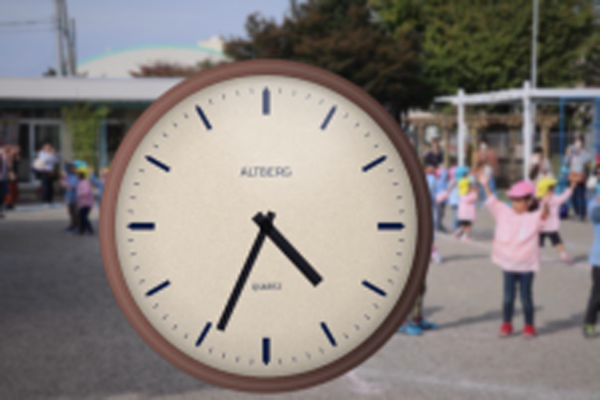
4h34
